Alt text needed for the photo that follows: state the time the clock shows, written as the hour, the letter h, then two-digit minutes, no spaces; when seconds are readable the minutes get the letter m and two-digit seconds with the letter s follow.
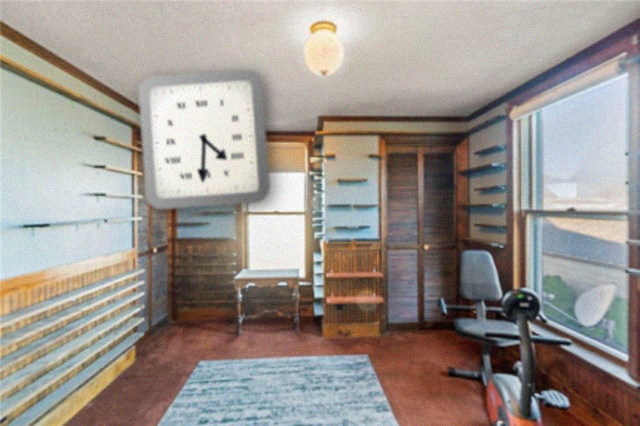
4h31
